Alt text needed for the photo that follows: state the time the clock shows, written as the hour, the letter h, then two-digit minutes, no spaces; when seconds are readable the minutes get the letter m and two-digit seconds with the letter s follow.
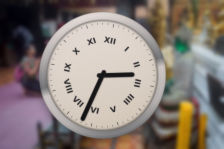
2h32
